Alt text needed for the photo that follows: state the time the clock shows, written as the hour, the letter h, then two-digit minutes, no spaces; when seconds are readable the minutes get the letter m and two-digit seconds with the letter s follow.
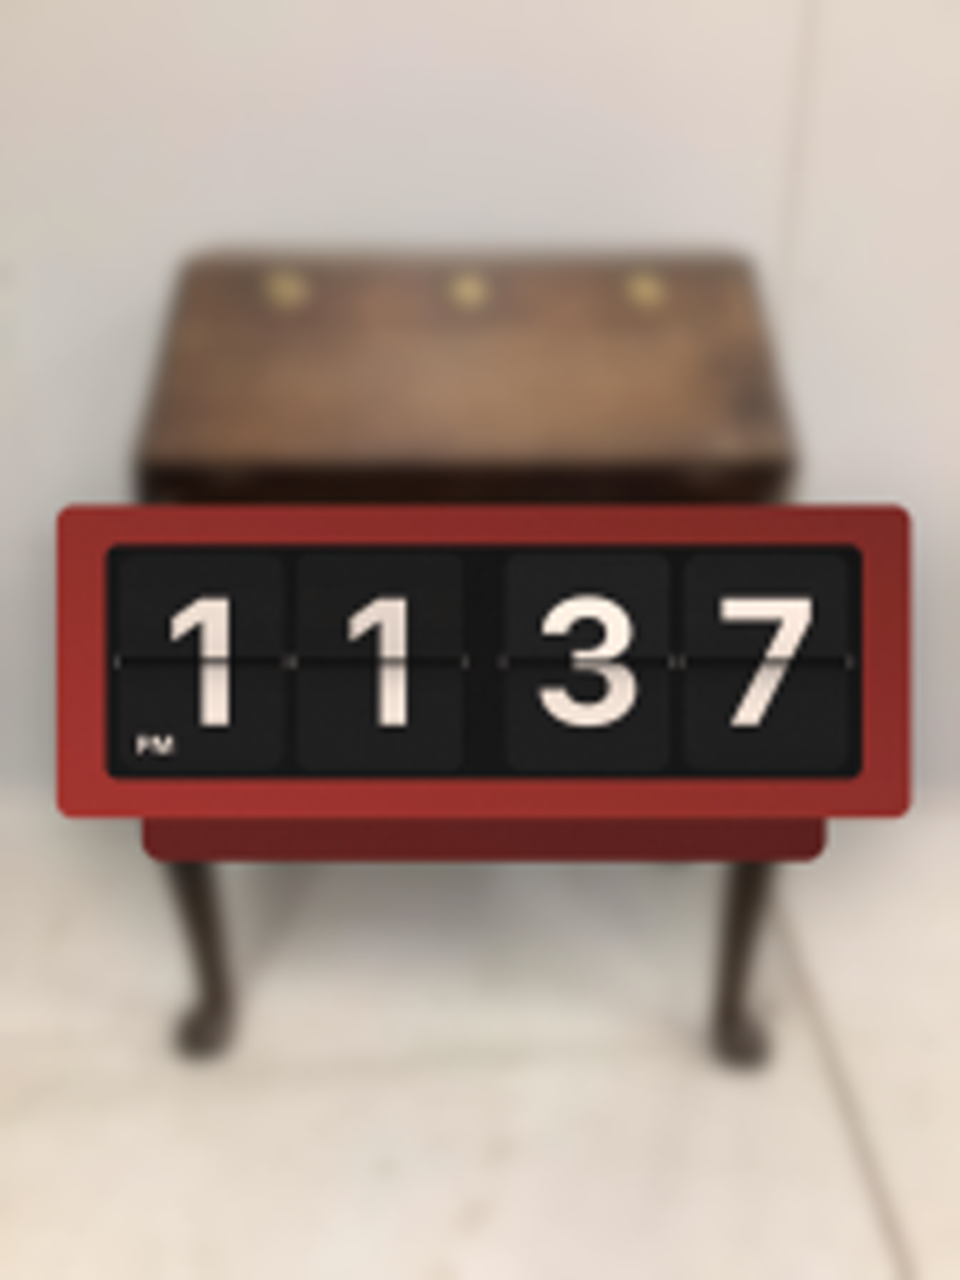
11h37
